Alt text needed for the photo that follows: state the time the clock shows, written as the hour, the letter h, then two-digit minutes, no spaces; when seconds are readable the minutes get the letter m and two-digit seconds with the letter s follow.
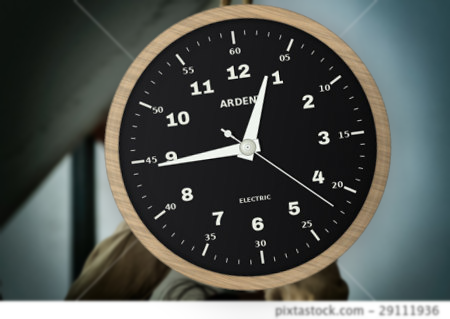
12h44m22s
